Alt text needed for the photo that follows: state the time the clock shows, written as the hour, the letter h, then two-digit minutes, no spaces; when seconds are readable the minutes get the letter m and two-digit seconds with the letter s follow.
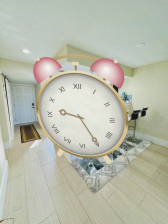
9h25
